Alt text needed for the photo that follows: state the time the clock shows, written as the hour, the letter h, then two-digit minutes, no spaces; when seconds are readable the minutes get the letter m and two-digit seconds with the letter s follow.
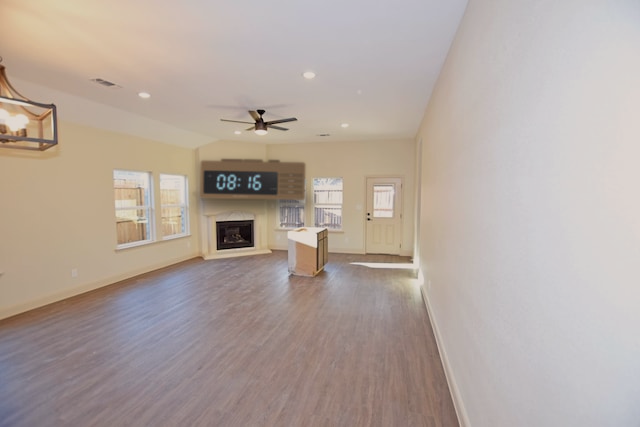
8h16
